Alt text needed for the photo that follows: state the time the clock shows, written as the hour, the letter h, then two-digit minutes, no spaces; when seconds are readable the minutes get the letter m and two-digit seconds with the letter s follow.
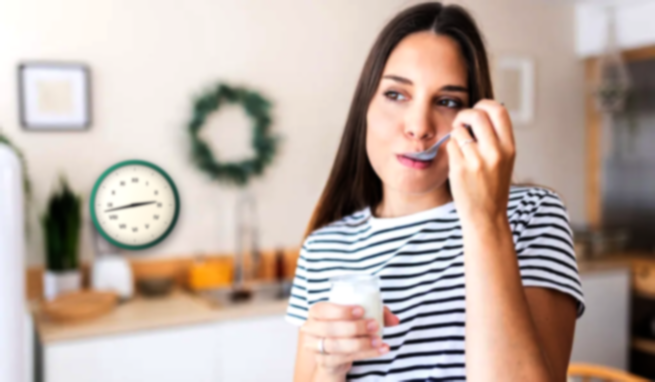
2h43
